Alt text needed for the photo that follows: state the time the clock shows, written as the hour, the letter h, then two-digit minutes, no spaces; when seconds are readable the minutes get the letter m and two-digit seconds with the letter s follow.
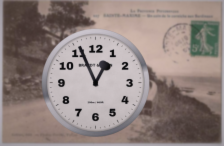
12h56
